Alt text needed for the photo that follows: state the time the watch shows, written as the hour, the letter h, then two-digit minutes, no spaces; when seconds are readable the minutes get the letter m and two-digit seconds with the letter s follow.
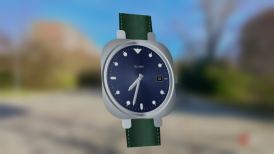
7h33
